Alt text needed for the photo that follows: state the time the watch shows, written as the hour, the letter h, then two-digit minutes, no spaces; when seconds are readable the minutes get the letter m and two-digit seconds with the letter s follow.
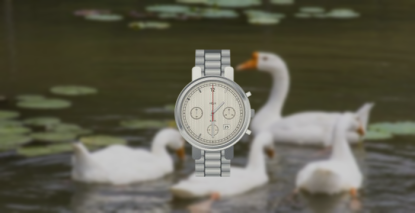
1h30
